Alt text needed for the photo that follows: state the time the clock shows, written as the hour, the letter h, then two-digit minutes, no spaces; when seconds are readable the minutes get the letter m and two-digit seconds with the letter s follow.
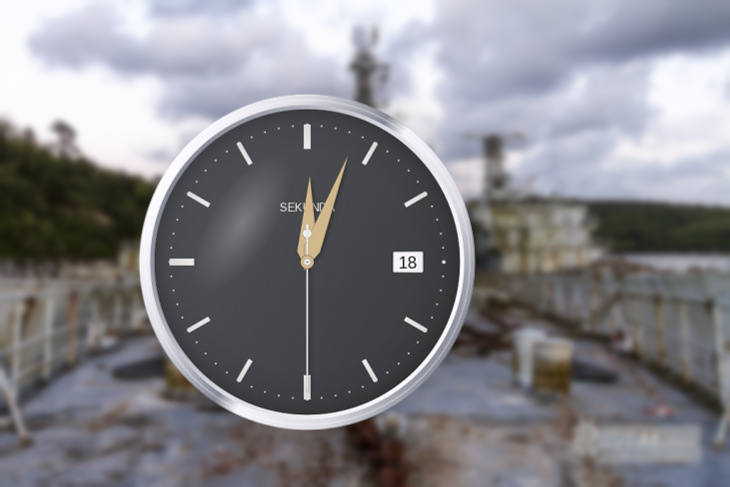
12h03m30s
